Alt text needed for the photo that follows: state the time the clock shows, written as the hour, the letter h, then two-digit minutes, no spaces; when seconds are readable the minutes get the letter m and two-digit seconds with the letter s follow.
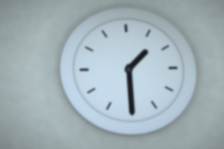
1h30
